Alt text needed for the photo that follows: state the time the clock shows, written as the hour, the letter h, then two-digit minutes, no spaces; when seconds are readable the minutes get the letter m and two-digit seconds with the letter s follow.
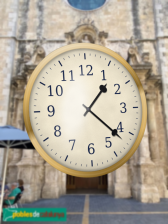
1h22
